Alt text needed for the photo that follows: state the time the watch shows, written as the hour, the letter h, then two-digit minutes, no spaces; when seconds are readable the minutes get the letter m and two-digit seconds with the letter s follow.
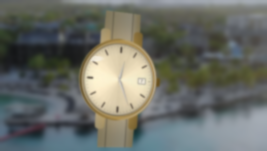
12h26
